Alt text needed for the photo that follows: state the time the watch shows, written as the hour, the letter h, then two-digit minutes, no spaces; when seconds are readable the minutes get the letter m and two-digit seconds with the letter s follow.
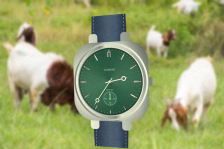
2h36
